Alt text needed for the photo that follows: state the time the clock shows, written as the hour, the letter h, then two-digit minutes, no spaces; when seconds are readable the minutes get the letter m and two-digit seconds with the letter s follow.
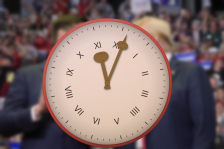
11h01
